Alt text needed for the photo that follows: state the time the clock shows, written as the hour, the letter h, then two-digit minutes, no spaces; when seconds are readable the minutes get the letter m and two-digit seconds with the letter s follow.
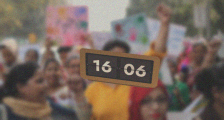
16h06
